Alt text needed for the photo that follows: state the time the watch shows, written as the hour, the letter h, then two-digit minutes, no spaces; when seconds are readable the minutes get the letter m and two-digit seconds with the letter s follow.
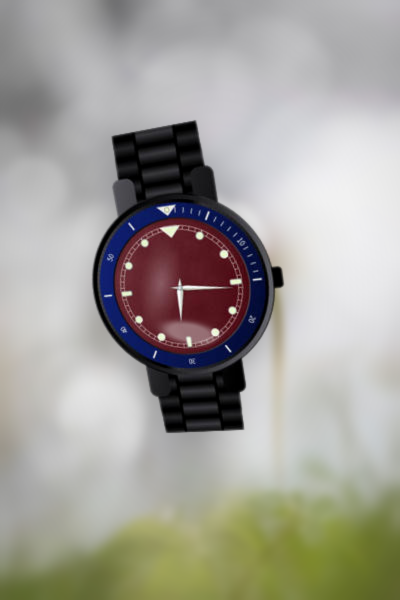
6h16
